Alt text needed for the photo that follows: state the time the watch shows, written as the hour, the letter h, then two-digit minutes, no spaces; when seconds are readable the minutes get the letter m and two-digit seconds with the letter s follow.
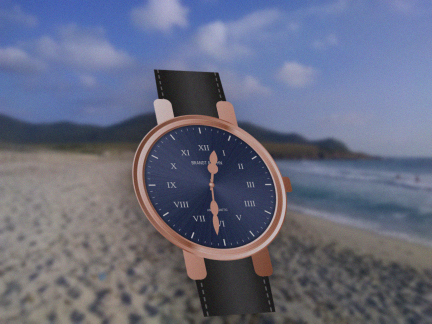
12h31
